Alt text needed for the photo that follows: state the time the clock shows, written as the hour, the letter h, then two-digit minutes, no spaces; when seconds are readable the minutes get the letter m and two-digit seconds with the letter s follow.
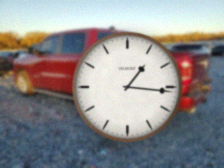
1h16
